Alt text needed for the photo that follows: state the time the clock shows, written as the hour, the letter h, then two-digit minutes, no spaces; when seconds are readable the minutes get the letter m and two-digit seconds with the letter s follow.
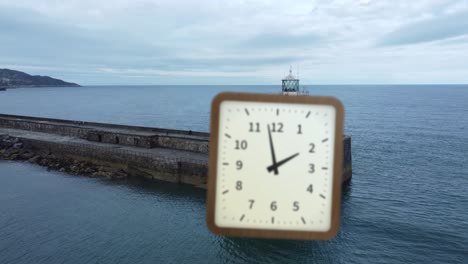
1h58
